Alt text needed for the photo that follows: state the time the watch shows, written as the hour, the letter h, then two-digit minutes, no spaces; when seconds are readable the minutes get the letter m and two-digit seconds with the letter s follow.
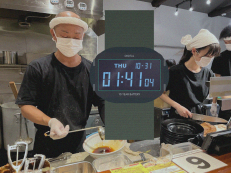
1h41m04s
